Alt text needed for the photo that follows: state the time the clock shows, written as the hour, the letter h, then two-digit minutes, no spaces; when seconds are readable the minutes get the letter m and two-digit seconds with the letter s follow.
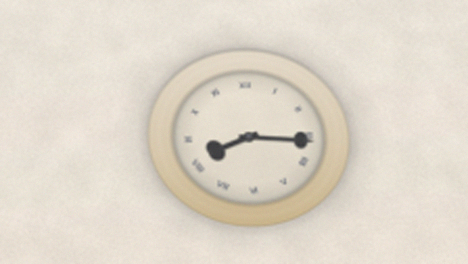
8h16
